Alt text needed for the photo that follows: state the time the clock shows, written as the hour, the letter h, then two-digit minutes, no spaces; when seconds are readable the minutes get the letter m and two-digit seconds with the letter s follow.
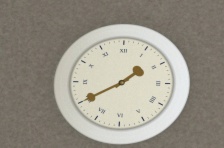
1h40
